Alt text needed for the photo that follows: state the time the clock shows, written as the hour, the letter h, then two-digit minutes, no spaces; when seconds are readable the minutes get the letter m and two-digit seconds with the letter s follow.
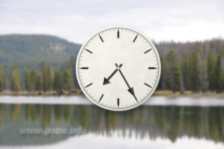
7h25
